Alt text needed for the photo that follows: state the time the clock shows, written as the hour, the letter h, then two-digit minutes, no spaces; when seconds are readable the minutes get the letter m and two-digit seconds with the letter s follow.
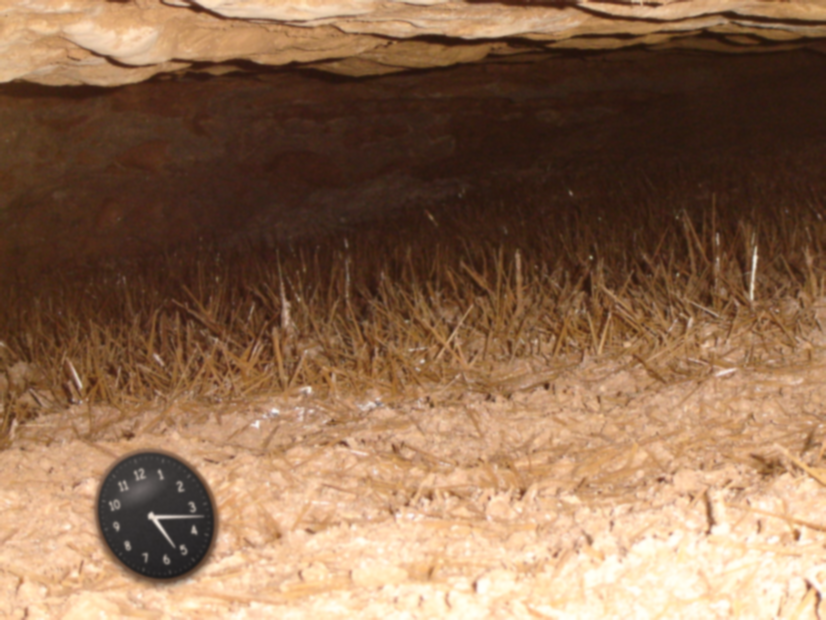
5h17
